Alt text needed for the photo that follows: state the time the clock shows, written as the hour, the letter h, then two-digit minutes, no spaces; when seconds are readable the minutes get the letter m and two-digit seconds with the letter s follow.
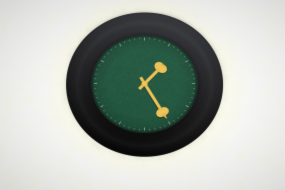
1h25
